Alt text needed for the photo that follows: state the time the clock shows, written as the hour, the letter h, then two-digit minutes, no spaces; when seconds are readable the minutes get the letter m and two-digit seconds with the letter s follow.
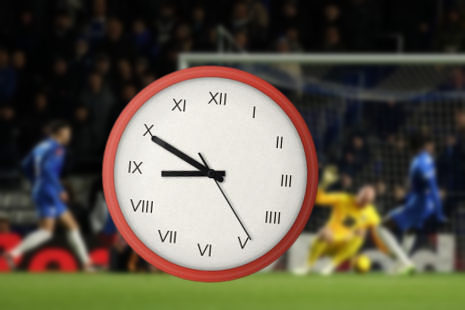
8h49m24s
